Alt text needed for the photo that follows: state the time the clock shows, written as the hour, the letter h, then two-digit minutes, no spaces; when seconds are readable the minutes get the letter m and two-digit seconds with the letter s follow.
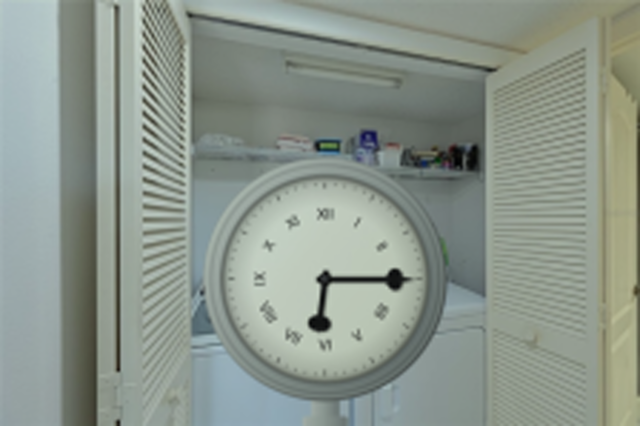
6h15
